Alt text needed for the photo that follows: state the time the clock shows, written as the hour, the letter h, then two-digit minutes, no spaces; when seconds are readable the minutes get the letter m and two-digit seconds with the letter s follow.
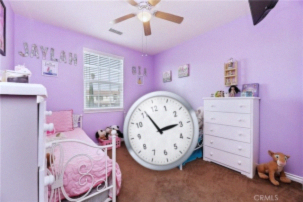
2h56
